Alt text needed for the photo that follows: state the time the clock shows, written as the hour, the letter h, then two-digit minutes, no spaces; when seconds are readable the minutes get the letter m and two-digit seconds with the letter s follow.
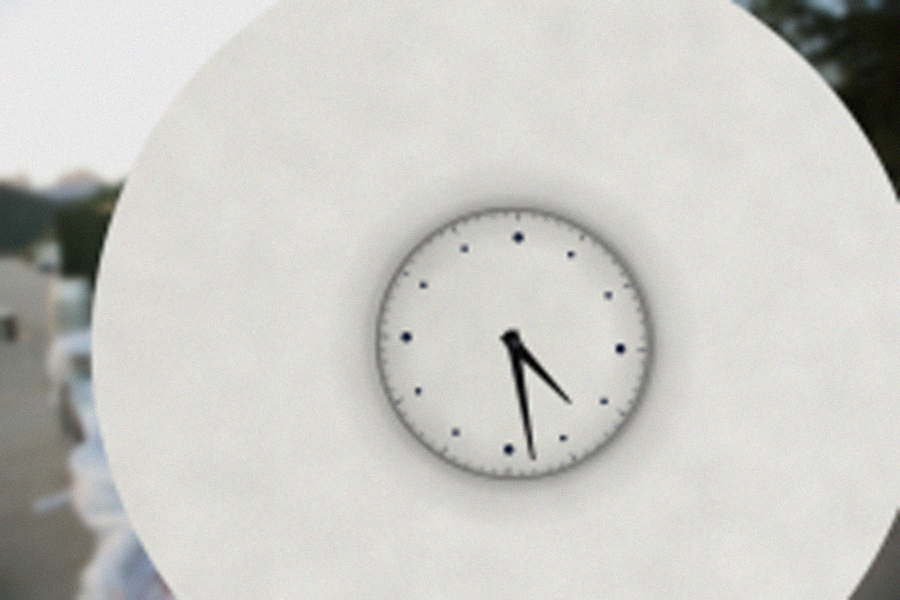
4h28
